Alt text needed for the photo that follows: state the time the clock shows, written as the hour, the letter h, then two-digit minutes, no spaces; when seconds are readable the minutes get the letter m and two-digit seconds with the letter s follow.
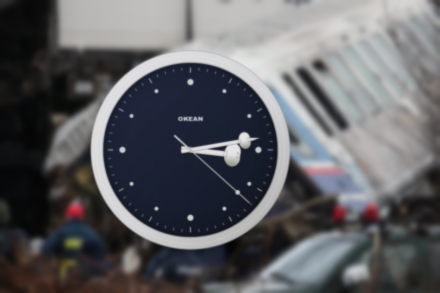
3h13m22s
